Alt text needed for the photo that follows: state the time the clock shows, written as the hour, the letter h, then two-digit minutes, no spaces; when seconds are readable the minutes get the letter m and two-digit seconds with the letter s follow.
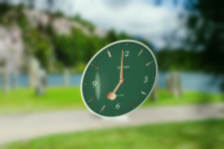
6h59
